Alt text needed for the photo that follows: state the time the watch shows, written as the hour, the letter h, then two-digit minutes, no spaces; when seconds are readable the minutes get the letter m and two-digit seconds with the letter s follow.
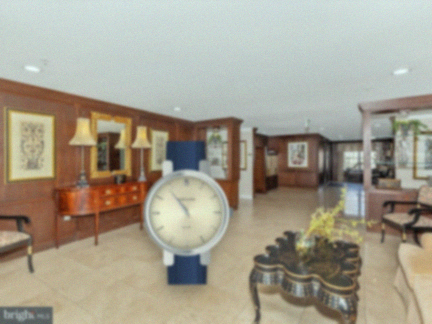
10h54
